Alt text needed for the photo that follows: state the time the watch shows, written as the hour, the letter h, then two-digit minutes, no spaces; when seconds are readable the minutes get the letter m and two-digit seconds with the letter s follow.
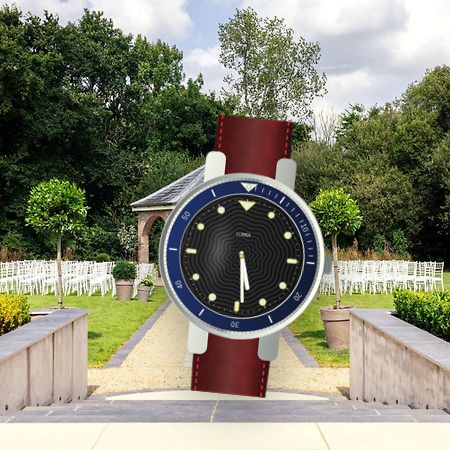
5h29
